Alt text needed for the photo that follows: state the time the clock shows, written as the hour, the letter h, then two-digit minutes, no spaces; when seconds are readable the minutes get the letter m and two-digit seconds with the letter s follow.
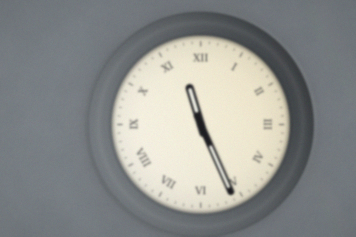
11h26
